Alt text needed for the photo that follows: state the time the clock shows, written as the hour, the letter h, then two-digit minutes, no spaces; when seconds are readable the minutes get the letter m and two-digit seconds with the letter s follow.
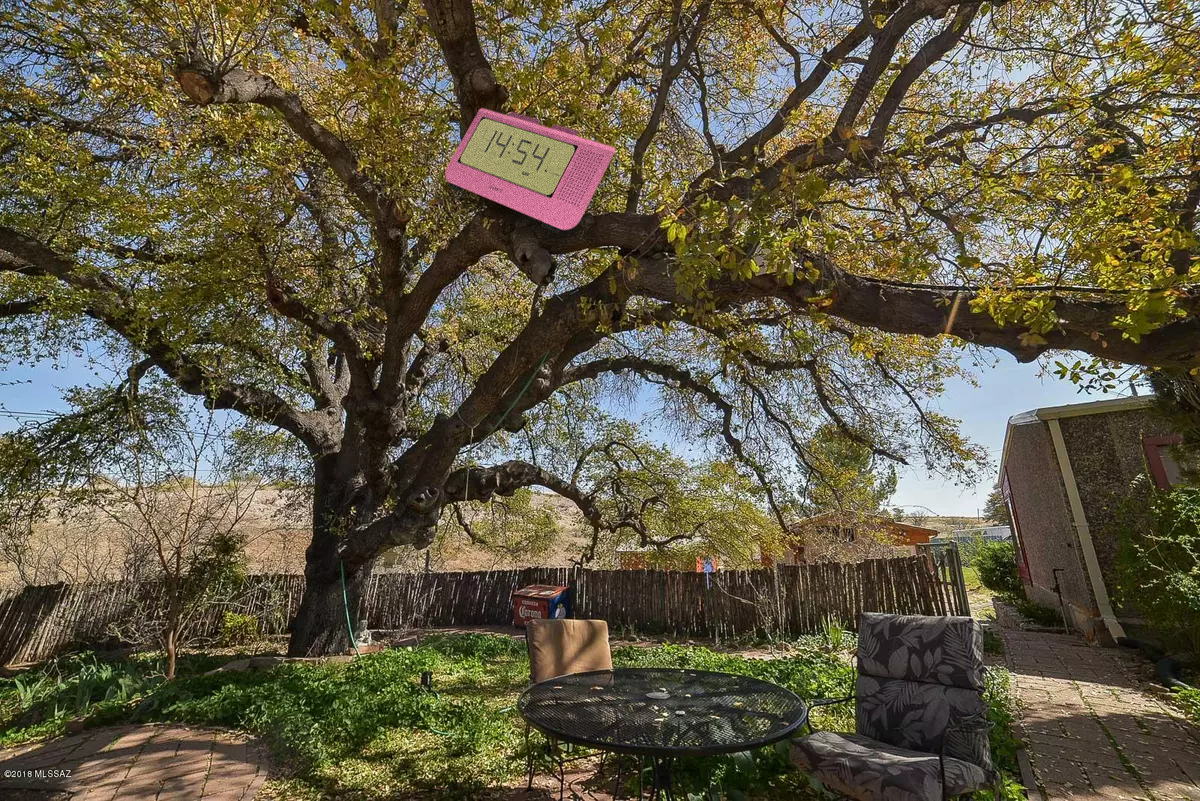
14h54
